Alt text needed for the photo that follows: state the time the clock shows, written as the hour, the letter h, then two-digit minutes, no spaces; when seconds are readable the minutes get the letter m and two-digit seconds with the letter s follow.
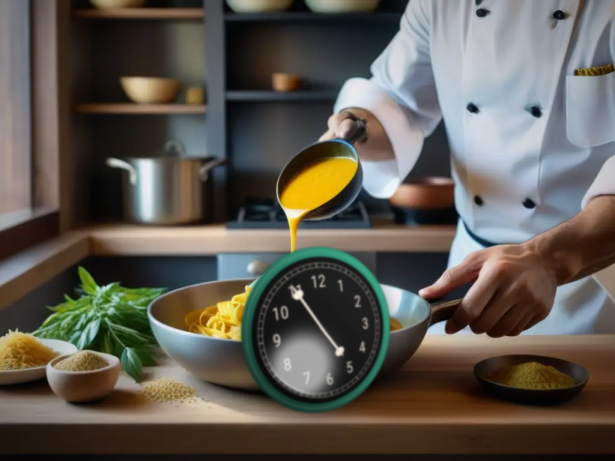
4h55
